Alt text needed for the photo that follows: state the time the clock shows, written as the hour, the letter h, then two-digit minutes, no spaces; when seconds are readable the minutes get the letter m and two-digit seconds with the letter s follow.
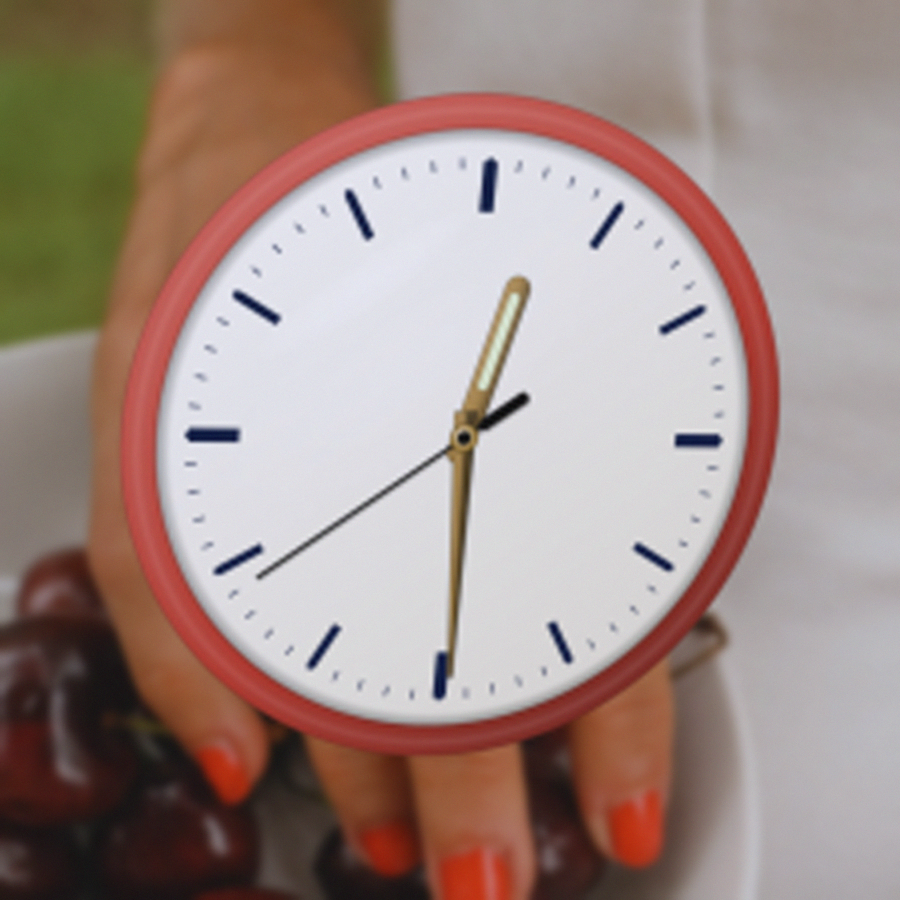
12h29m39s
